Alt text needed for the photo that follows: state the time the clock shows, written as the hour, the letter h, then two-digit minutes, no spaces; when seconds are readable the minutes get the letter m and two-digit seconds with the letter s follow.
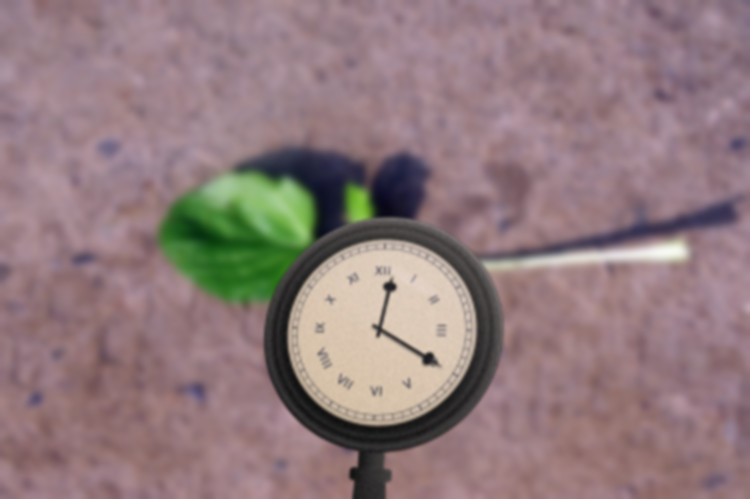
12h20
